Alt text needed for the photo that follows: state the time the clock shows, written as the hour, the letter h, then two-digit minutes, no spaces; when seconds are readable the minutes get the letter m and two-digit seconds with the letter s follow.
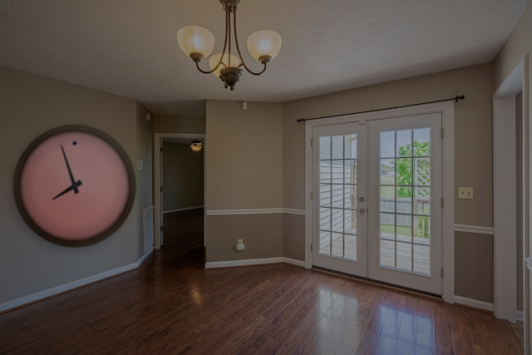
7h57
